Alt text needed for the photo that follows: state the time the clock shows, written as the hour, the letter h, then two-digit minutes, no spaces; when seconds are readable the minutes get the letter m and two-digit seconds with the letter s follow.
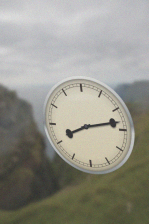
8h13
